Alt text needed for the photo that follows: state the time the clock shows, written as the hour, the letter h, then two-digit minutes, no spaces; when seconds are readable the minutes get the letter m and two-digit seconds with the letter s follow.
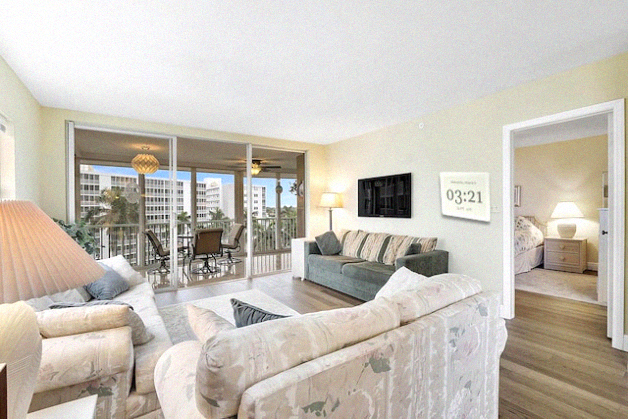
3h21
